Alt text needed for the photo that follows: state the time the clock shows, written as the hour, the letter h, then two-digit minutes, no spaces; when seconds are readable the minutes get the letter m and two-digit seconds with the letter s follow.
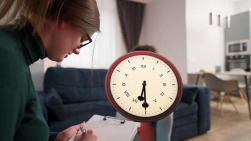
6h30
